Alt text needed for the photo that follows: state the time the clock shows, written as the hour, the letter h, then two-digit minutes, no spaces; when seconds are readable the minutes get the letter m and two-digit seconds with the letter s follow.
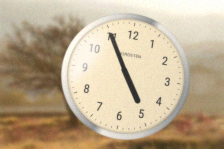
4h55
